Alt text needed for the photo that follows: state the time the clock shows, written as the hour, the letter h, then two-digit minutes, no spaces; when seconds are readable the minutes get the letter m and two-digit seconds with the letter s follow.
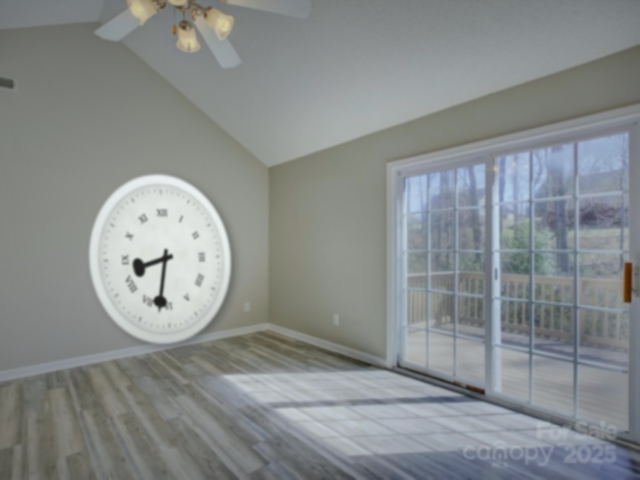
8h32
